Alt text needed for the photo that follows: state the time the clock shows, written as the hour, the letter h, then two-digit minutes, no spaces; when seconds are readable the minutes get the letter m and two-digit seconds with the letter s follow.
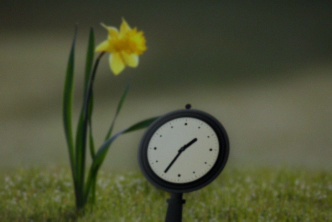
1h35
